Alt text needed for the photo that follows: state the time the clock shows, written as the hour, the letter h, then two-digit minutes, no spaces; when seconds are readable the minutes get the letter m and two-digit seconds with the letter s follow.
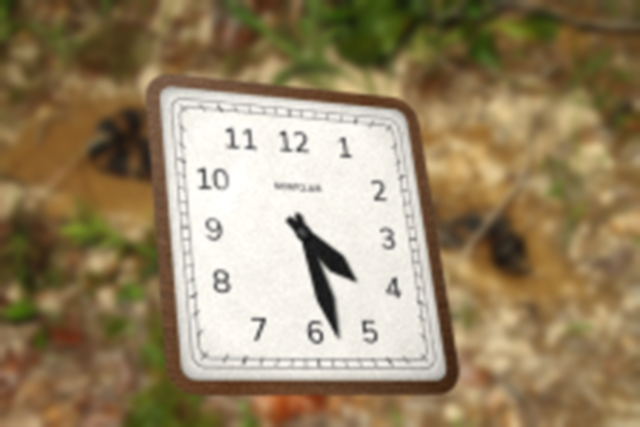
4h28
